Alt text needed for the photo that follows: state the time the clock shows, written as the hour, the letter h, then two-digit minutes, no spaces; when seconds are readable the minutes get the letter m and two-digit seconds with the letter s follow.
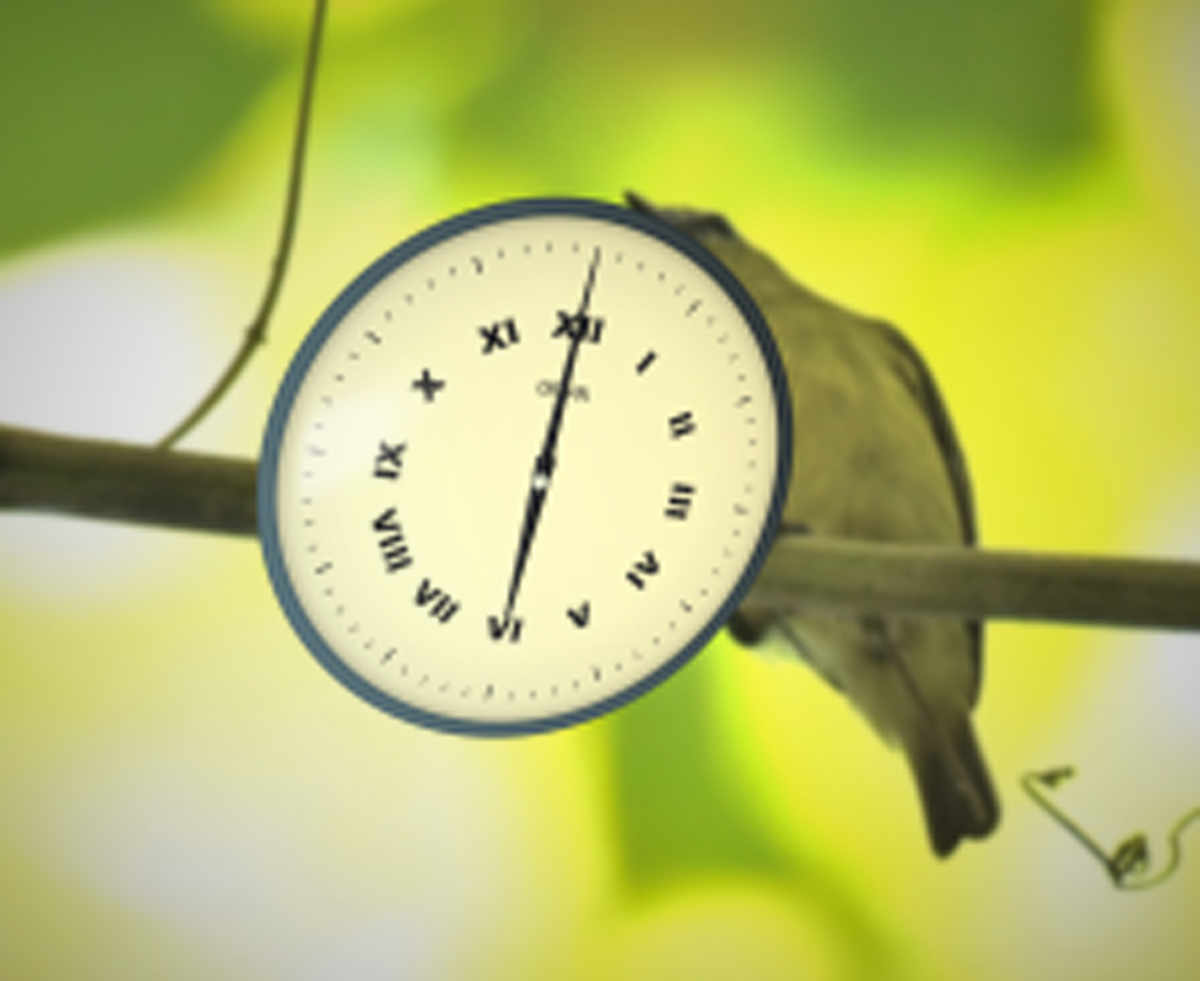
6h00
